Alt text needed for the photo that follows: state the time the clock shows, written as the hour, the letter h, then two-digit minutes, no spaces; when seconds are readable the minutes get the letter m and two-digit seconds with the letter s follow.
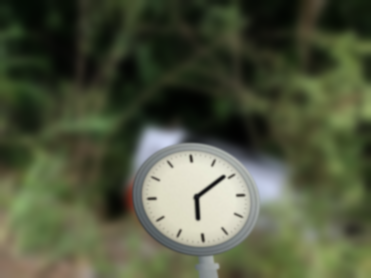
6h09
